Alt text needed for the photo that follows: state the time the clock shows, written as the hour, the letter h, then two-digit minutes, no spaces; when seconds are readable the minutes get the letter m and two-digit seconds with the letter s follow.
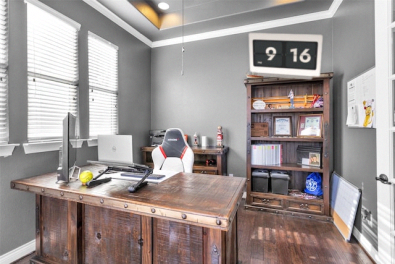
9h16
